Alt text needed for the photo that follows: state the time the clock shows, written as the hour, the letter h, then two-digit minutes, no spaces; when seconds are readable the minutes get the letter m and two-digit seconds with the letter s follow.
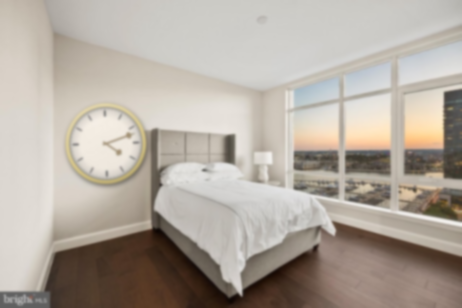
4h12
